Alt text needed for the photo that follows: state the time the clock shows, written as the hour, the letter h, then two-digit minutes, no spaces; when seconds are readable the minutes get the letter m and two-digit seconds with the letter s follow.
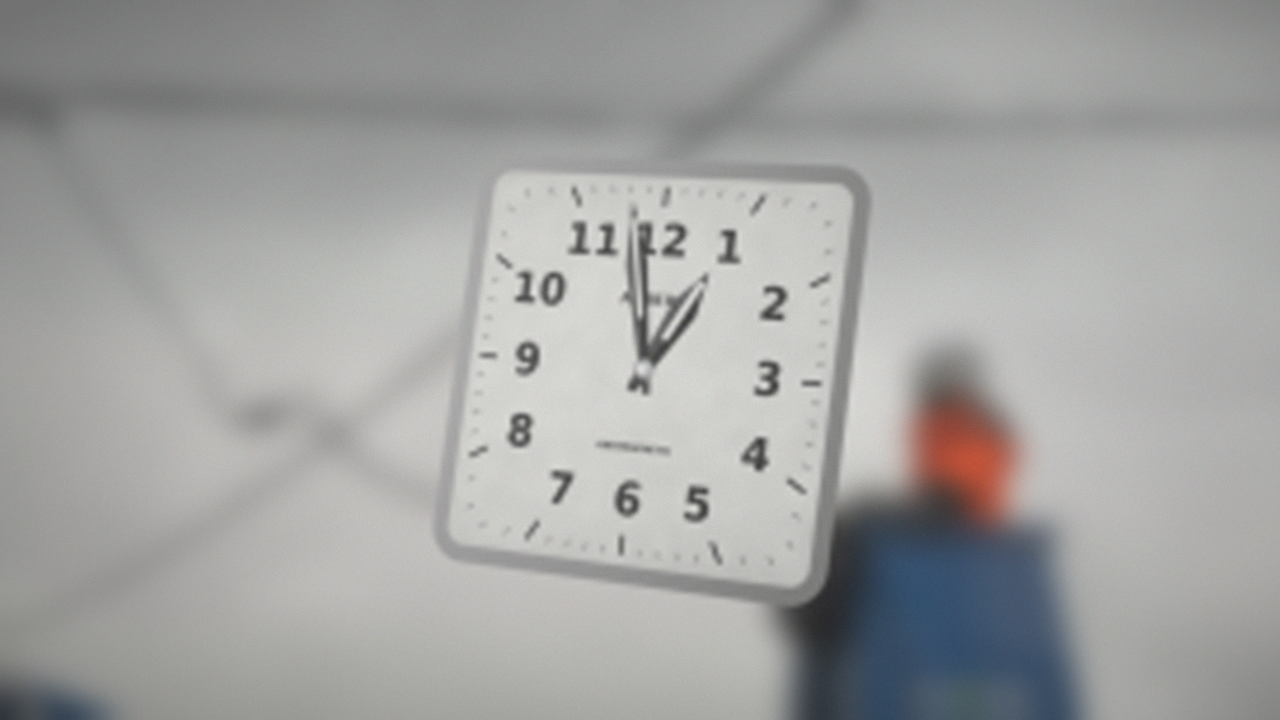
12h58
